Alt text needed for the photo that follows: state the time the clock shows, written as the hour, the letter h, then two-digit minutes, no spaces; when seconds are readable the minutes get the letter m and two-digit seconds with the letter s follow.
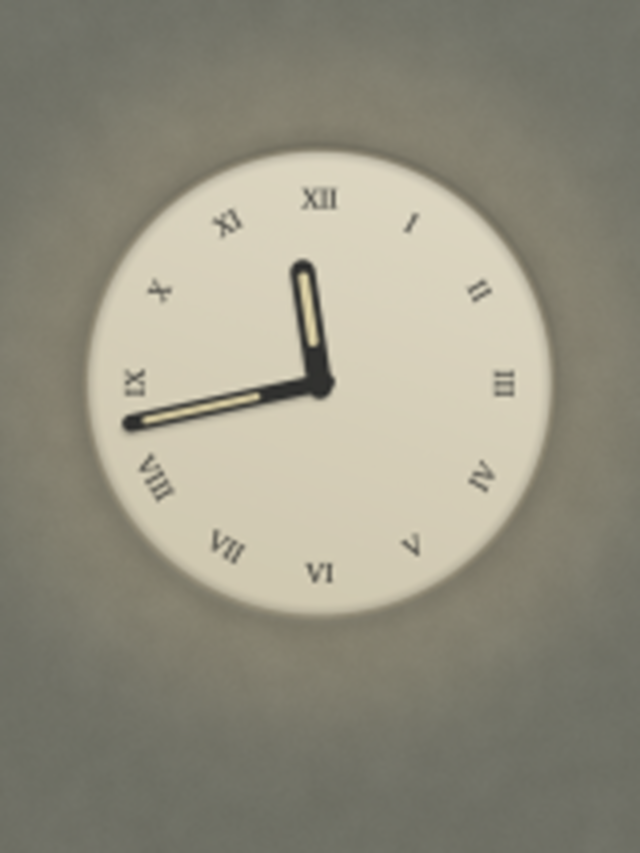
11h43
